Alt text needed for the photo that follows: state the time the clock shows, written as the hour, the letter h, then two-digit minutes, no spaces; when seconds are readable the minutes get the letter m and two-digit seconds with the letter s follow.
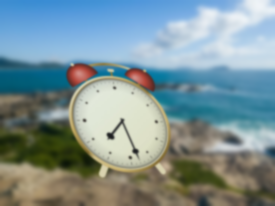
7h28
